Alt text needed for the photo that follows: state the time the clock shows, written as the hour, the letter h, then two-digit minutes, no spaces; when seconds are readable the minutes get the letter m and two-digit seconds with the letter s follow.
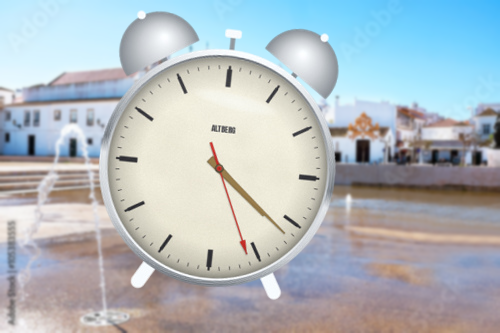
4h21m26s
